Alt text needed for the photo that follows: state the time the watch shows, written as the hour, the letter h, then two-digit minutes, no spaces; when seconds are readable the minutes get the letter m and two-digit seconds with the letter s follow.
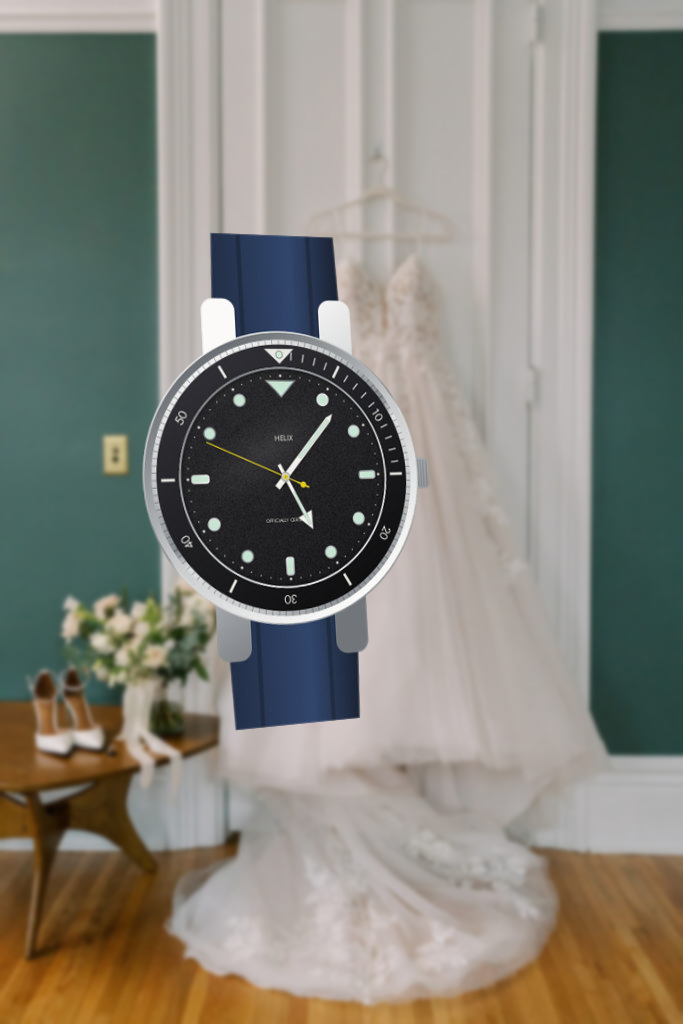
5h06m49s
